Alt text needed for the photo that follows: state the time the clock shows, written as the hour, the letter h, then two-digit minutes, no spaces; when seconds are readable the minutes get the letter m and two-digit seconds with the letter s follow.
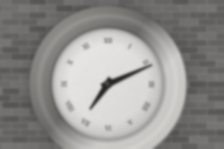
7h11
